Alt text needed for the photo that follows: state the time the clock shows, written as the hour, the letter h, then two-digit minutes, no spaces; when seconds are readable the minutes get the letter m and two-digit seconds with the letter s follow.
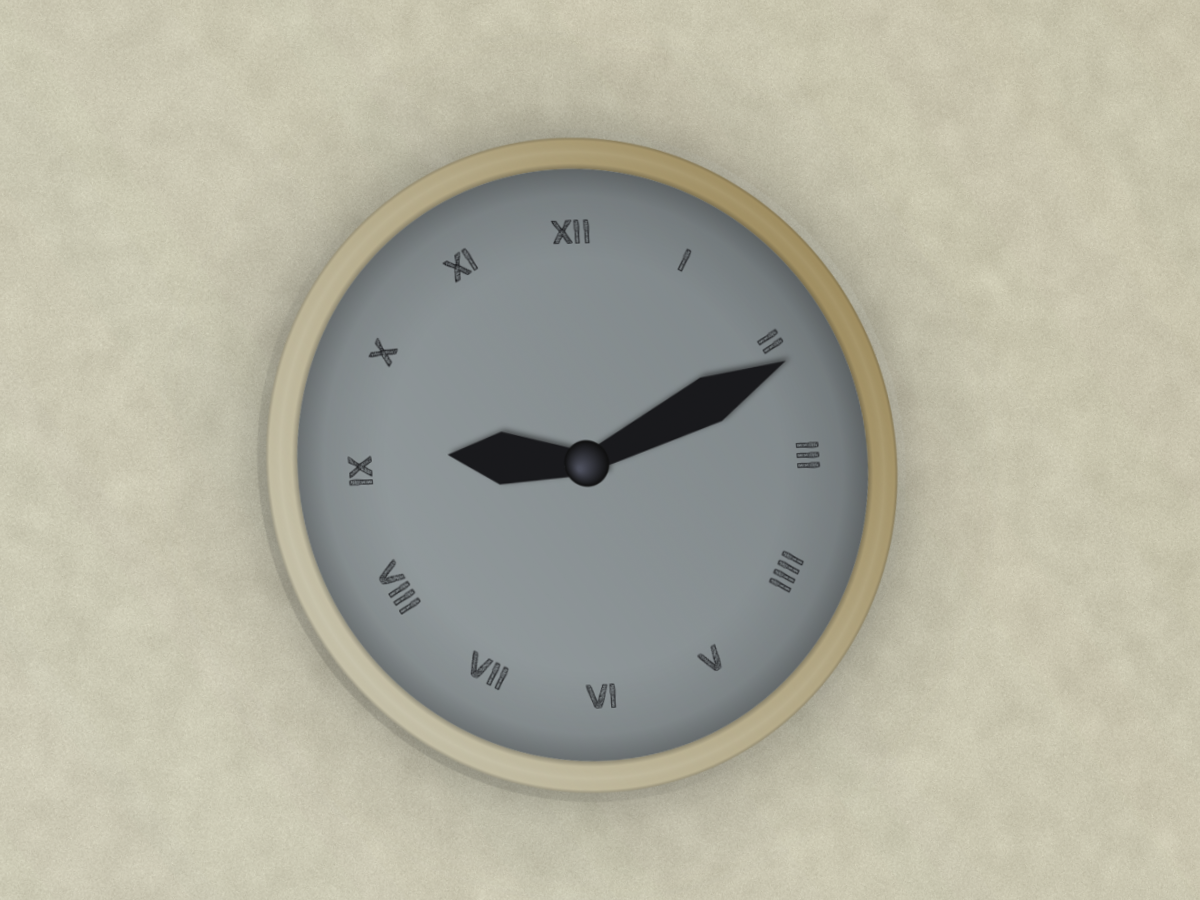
9h11
